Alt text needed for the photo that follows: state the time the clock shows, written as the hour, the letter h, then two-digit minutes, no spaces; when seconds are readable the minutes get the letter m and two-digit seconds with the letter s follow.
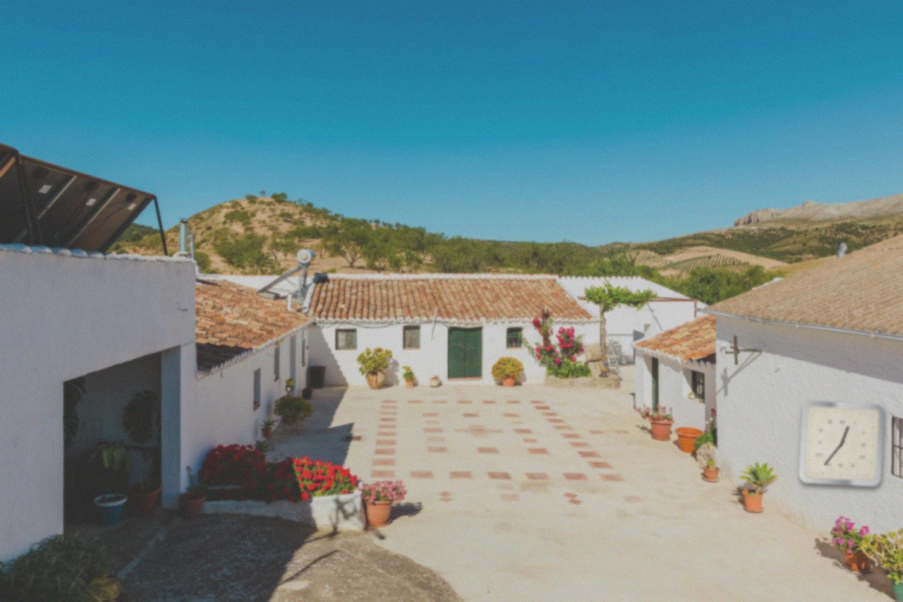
12h36
